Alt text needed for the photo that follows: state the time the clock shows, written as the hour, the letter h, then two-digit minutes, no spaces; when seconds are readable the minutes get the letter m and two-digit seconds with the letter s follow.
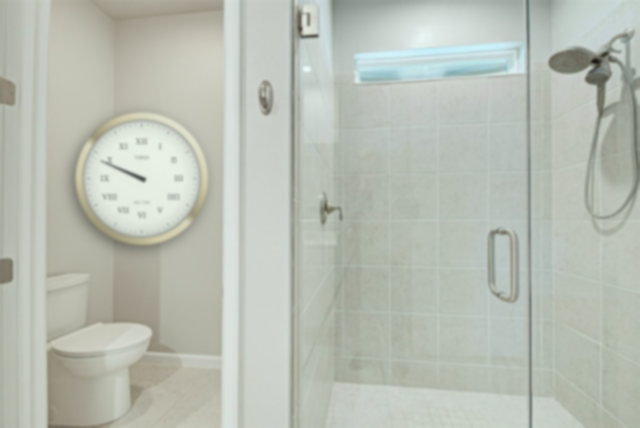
9h49
